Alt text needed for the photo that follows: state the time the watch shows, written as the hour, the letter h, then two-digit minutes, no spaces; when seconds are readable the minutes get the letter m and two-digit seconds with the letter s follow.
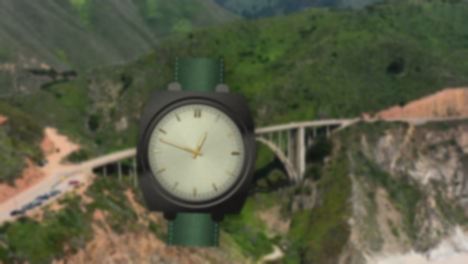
12h48
